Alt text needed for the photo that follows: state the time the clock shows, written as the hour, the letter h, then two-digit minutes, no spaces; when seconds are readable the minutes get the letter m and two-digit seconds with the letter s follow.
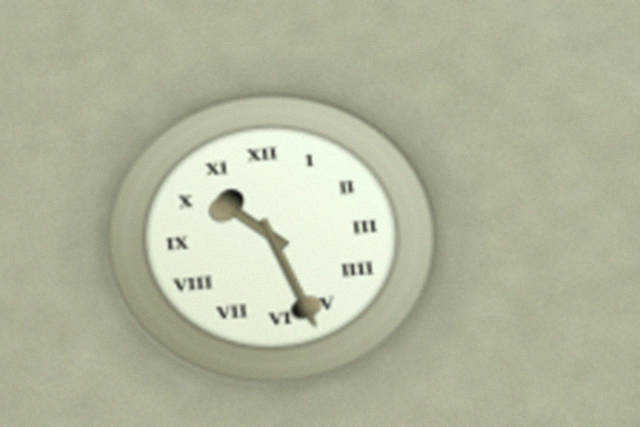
10h27
